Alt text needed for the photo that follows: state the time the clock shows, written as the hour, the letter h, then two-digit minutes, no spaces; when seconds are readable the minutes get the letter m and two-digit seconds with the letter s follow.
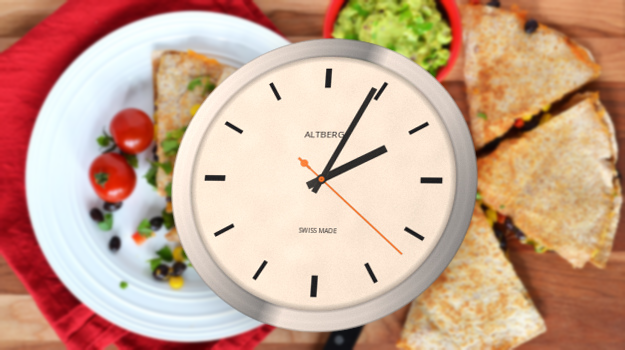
2h04m22s
